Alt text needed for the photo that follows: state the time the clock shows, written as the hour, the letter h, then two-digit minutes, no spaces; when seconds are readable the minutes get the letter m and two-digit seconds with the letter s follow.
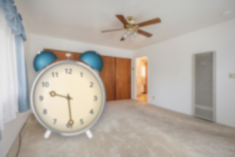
9h29
